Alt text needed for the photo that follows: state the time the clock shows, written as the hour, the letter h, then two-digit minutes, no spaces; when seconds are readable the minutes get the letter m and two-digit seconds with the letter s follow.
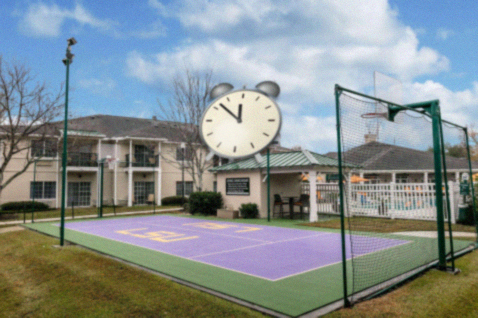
11h52
